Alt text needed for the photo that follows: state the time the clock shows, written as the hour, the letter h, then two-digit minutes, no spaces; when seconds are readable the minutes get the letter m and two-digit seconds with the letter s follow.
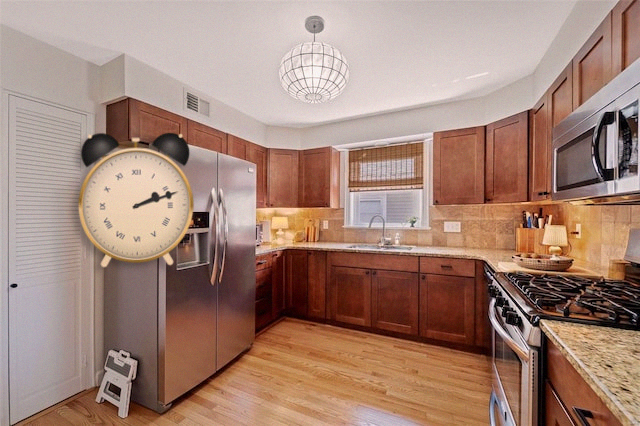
2h12
